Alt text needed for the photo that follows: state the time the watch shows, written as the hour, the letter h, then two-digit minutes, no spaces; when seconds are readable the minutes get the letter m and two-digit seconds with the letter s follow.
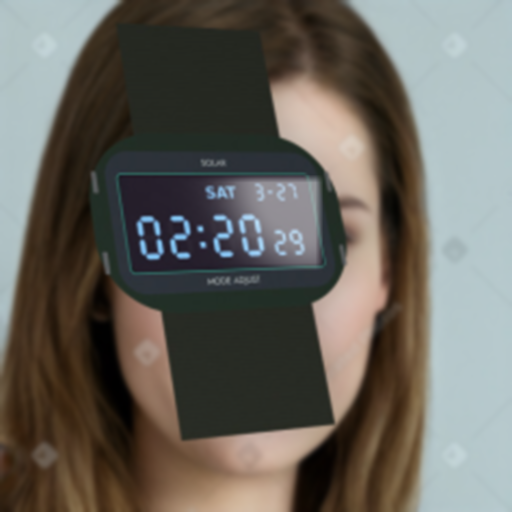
2h20m29s
